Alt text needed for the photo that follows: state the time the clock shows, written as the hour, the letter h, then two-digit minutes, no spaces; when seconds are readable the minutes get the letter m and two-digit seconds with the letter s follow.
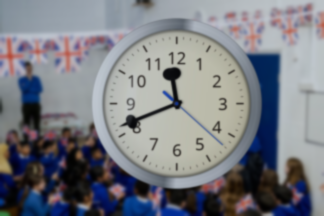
11h41m22s
